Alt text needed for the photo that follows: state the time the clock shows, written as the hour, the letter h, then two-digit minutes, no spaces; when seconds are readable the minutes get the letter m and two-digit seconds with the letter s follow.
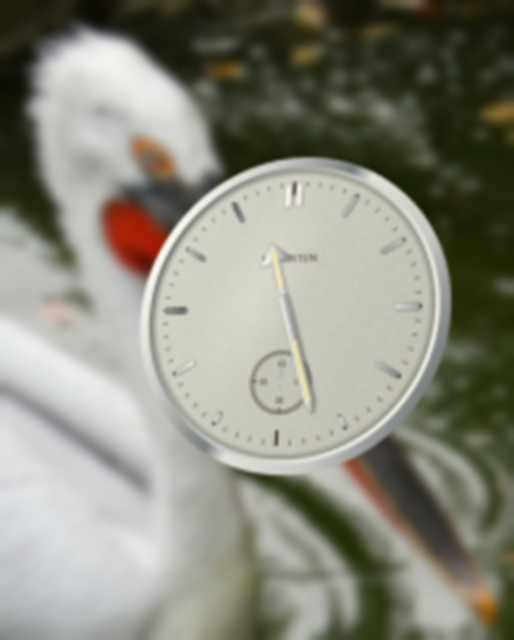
11h27
